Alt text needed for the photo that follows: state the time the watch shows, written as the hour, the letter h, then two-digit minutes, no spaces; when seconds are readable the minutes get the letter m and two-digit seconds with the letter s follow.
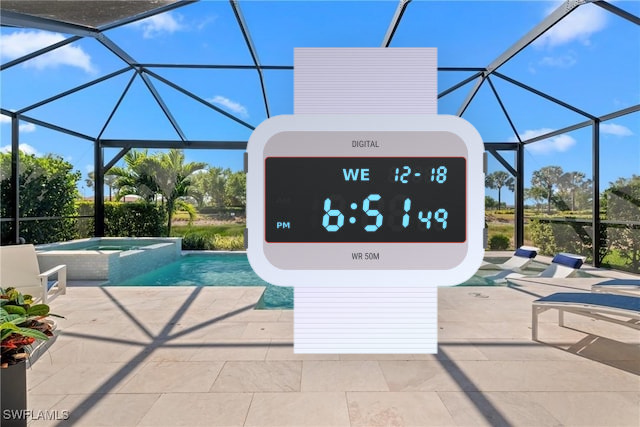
6h51m49s
